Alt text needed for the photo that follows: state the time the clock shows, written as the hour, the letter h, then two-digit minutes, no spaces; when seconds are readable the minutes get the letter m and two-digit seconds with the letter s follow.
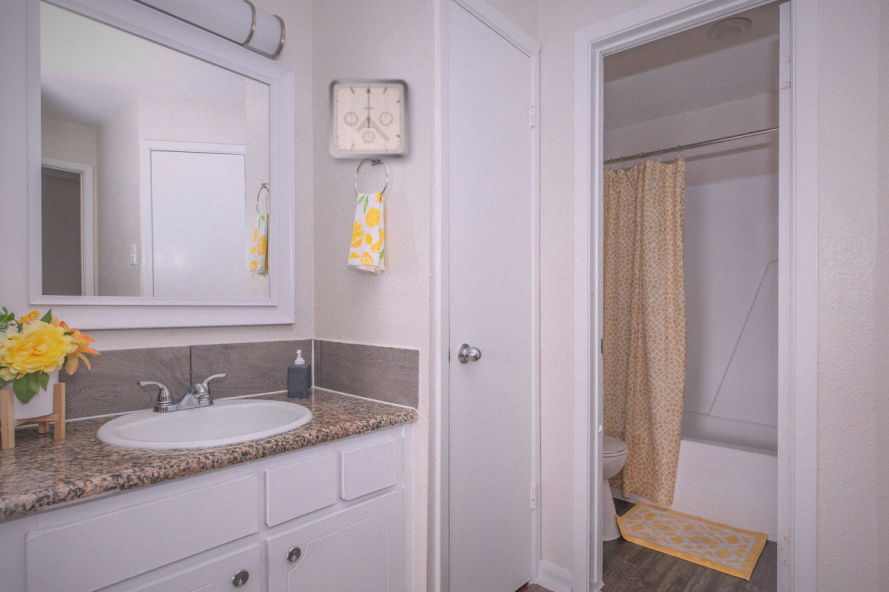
7h23
